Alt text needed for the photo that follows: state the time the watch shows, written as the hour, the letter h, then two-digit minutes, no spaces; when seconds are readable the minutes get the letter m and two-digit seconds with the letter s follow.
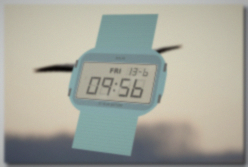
9h56
